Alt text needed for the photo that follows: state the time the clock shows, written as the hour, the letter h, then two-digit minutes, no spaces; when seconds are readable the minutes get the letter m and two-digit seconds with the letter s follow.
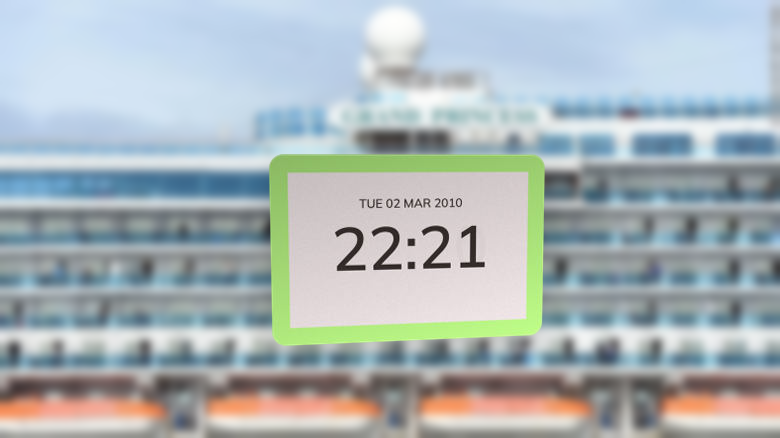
22h21
